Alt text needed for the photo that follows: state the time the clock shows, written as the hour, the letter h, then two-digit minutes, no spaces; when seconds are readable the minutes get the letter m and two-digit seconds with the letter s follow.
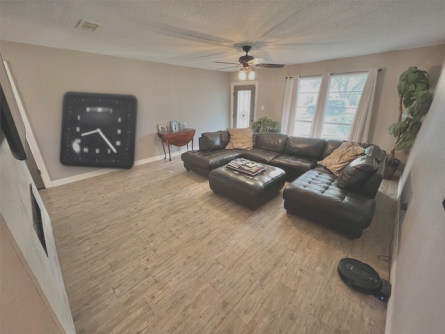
8h23
